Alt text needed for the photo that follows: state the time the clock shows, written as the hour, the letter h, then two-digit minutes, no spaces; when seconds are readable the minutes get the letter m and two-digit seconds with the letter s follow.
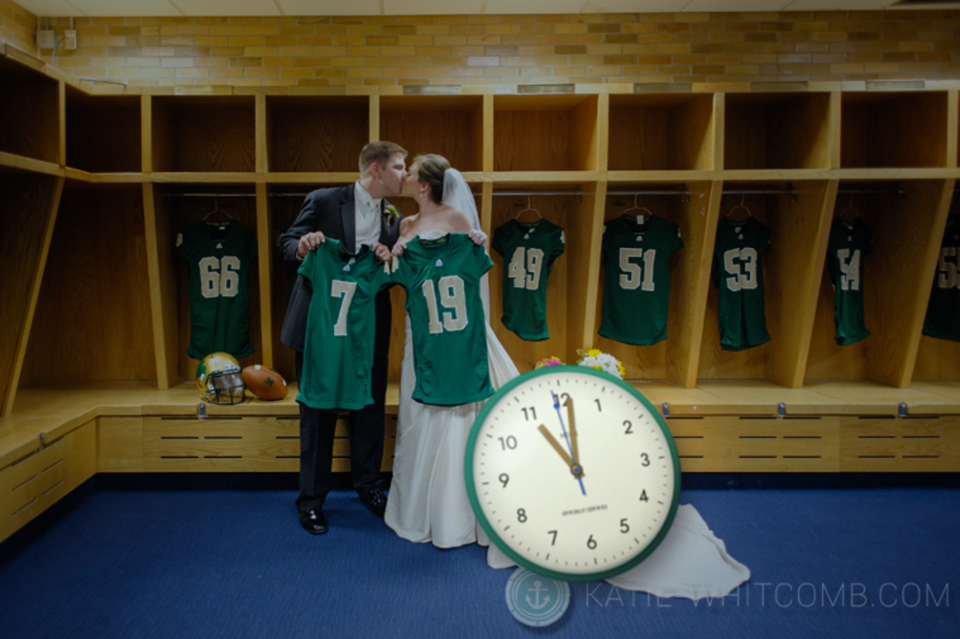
11h00m59s
